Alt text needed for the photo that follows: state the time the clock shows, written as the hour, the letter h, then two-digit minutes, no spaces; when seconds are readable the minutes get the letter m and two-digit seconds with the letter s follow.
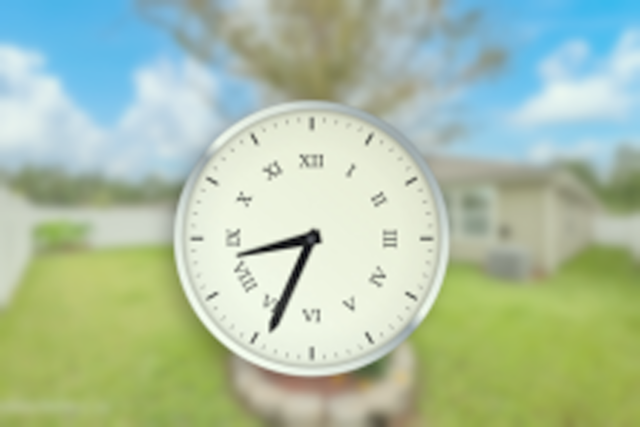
8h34
